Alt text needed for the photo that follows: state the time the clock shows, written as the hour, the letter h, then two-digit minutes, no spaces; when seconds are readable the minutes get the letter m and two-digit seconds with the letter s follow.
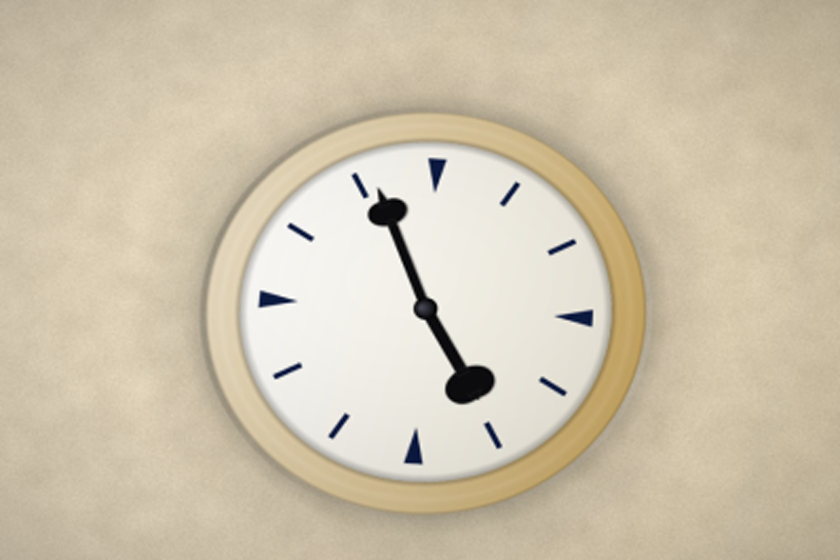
4h56
